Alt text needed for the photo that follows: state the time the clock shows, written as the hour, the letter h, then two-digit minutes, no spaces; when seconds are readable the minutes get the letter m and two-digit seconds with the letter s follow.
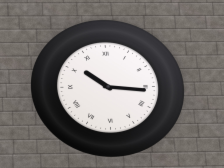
10h16
